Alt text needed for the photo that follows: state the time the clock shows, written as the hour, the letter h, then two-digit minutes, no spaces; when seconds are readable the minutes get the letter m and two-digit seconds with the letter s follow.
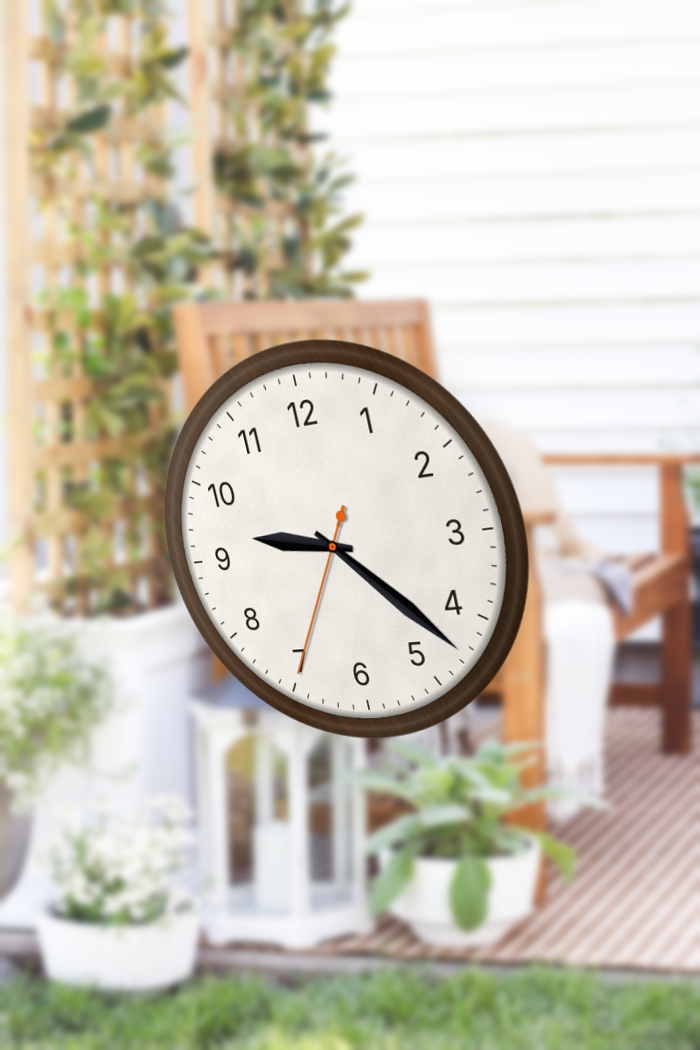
9h22m35s
